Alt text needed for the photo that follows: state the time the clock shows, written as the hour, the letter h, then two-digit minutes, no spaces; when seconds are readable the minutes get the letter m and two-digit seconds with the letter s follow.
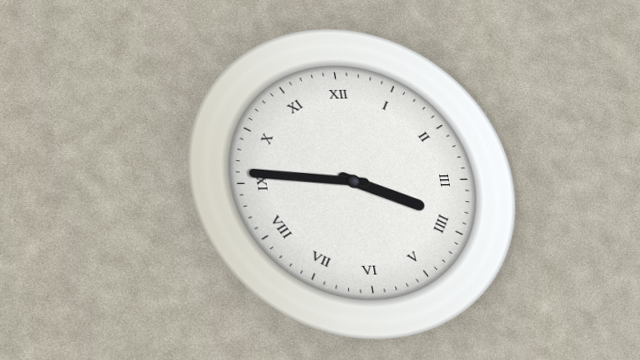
3h46
